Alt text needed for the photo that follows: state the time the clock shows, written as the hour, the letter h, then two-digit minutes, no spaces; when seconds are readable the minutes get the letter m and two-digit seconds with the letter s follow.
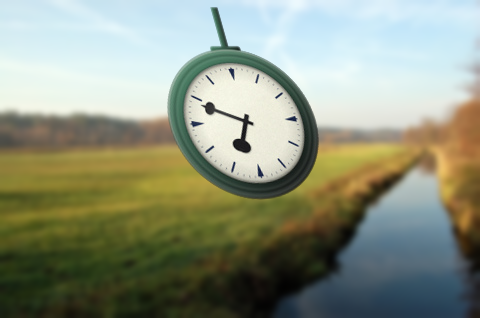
6h49
